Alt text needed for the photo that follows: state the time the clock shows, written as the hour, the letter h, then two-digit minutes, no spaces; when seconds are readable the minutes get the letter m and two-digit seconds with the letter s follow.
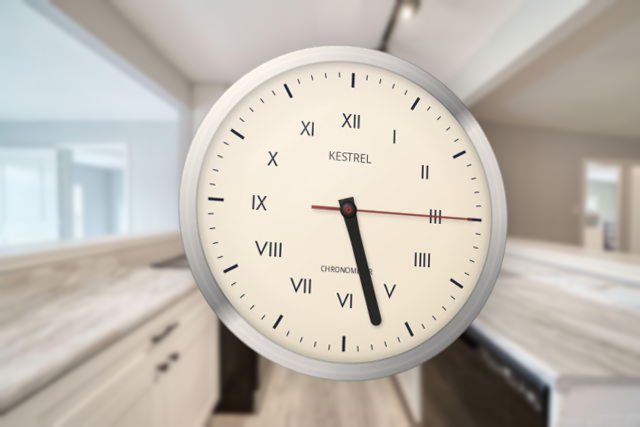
5h27m15s
